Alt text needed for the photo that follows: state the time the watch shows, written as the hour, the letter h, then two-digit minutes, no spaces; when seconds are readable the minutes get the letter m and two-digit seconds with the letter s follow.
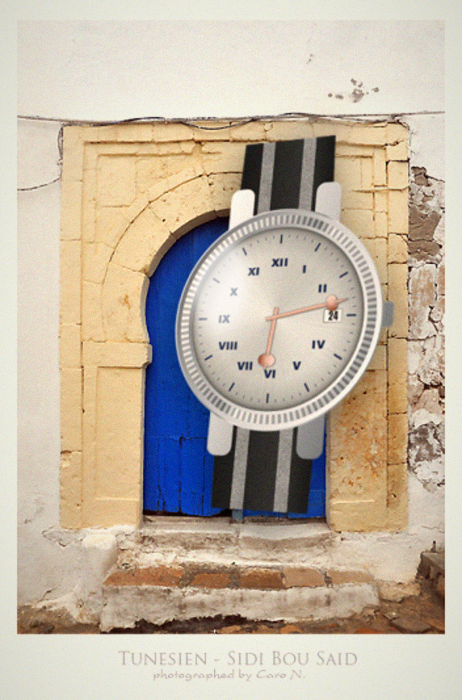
6h13
